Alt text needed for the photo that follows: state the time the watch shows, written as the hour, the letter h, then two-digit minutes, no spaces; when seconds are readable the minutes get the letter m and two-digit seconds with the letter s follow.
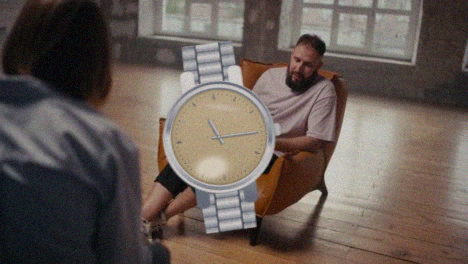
11h15
